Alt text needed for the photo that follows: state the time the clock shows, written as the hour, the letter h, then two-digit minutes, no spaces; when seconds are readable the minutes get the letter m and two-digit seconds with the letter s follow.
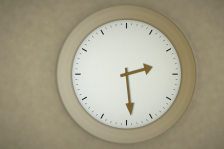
2h29
